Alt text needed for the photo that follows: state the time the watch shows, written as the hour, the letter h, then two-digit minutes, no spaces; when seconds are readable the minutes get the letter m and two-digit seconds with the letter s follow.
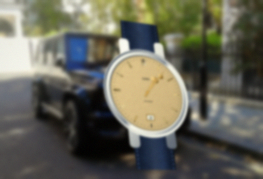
1h07
